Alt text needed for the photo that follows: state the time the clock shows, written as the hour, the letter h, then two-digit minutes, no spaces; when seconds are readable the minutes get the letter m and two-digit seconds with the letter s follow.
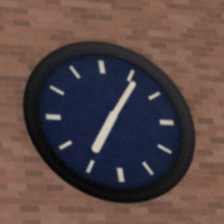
7h06
